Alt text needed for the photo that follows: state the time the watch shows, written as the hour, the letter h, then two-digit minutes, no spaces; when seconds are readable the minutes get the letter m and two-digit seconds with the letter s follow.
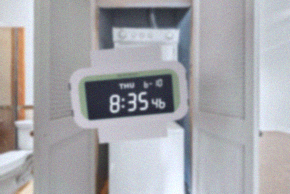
8h35m46s
